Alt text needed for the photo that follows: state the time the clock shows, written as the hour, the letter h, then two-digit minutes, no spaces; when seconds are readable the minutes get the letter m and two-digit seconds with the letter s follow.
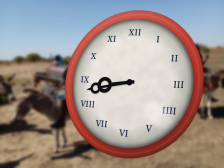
8h43
